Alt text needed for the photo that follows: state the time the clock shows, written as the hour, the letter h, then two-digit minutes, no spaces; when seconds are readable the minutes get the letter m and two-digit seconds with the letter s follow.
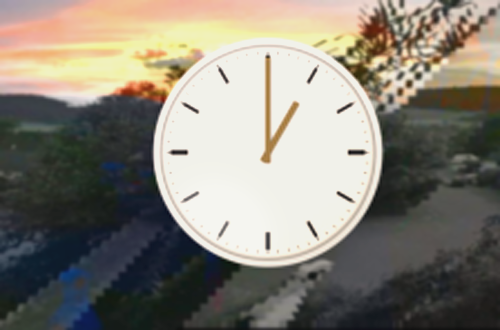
1h00
